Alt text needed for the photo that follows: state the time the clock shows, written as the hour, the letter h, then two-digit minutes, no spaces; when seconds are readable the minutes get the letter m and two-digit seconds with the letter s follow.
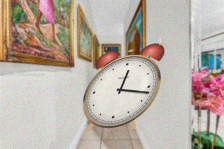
12h17
